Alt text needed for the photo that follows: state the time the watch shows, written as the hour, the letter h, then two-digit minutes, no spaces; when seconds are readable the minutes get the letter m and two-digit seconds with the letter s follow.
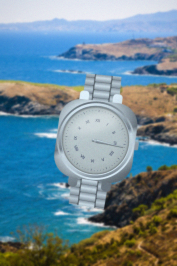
3h16
